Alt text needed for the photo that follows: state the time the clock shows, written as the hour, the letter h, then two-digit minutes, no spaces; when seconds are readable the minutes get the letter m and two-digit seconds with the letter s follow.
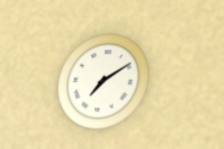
7h09
